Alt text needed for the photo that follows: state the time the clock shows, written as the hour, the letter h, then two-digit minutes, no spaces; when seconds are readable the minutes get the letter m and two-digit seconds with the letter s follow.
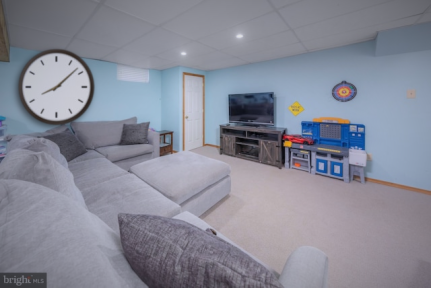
8h08
